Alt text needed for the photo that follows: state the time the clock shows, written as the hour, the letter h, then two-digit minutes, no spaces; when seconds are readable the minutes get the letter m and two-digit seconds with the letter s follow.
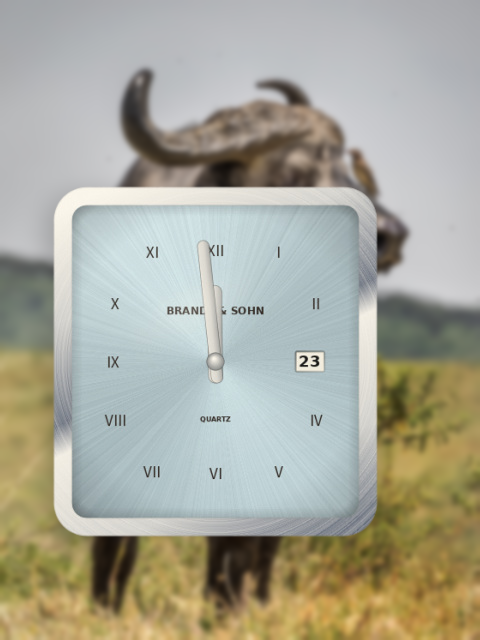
11h59
